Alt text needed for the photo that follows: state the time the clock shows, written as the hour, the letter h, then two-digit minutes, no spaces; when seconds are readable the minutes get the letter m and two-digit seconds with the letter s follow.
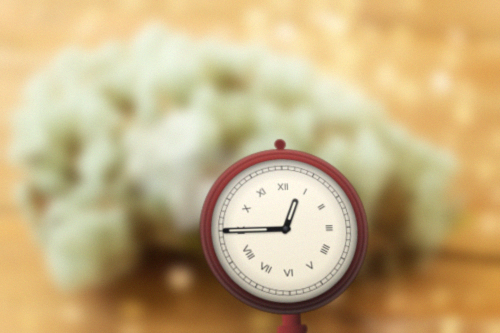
12h45
